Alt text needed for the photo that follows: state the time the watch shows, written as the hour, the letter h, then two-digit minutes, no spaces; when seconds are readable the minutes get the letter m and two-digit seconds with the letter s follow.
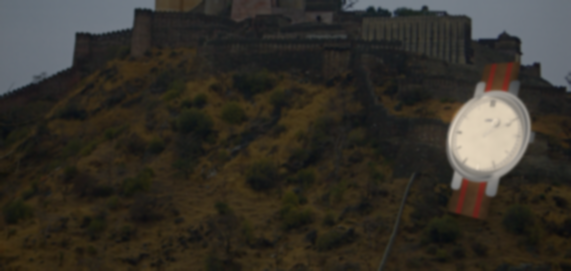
1h10
